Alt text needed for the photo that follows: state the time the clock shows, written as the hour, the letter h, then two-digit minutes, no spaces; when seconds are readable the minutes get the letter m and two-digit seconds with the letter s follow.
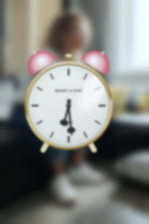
6h29
